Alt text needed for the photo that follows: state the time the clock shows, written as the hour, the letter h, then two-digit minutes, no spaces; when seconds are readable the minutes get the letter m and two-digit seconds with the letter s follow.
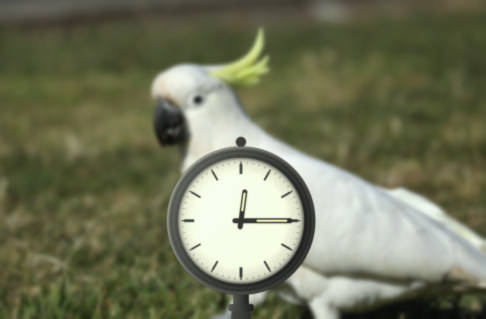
12h15
